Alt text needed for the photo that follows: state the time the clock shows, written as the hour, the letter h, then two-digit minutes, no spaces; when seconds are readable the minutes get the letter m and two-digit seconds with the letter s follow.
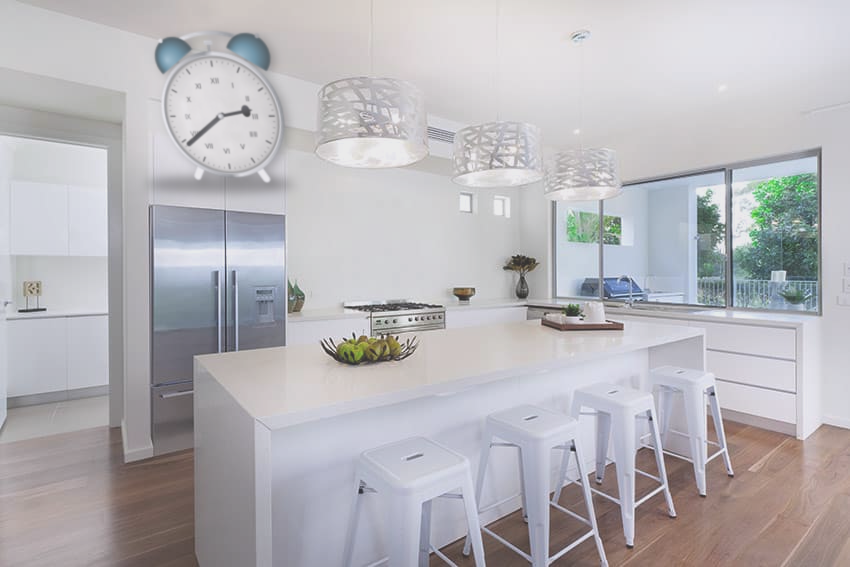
2h39
